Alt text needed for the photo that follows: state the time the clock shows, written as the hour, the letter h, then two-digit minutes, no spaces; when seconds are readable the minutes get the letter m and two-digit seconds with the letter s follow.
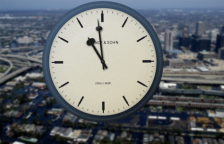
10h59
